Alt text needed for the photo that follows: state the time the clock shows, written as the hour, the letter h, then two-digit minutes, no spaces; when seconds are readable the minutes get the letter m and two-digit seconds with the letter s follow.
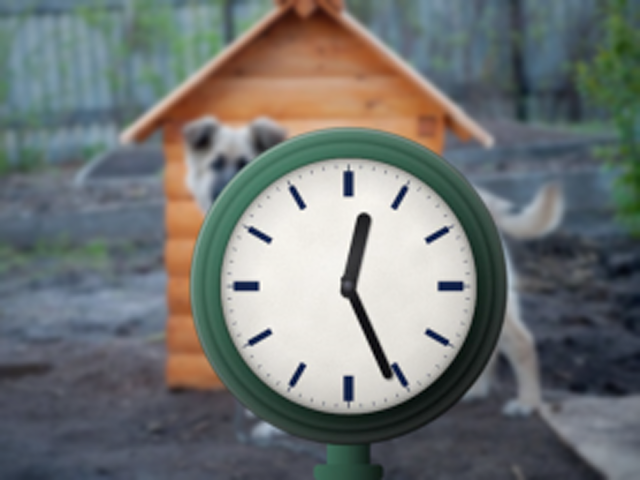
12h26
